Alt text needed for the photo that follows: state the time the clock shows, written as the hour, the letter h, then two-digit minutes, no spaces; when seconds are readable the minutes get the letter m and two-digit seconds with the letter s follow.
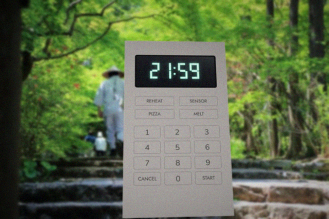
21h59
